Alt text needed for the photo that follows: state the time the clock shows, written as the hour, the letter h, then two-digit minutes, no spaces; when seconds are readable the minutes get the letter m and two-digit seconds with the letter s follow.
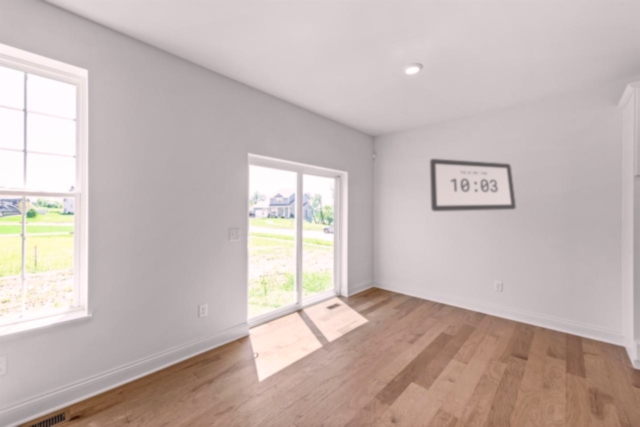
10h03
